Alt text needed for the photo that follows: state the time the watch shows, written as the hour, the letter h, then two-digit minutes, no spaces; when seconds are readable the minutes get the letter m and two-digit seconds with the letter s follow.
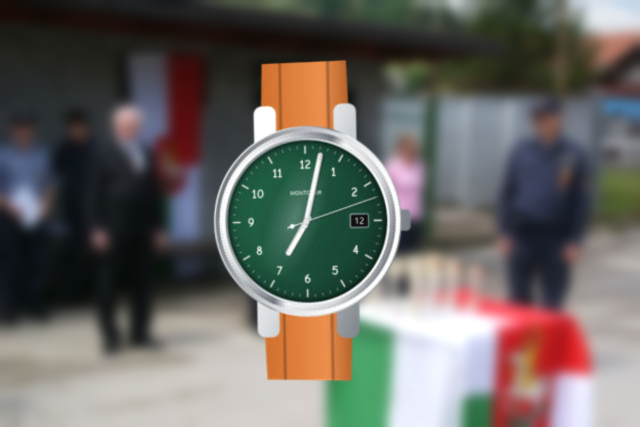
7h02m12s
